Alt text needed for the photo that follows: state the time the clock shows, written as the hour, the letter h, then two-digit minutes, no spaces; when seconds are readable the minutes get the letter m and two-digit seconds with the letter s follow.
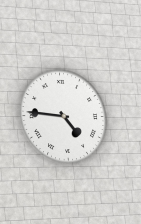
4h46
